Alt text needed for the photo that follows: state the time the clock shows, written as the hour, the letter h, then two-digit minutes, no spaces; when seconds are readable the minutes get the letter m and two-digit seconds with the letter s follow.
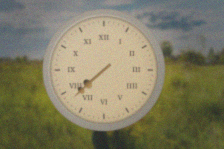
7h38
